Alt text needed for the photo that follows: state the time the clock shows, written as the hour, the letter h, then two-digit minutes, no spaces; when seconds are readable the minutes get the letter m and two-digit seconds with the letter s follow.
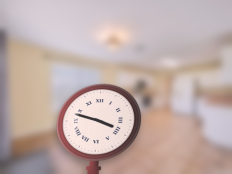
3h48
